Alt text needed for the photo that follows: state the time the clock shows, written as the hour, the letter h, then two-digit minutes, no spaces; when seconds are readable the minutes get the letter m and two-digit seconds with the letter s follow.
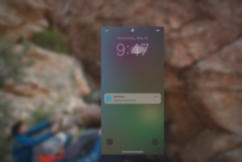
9h47
